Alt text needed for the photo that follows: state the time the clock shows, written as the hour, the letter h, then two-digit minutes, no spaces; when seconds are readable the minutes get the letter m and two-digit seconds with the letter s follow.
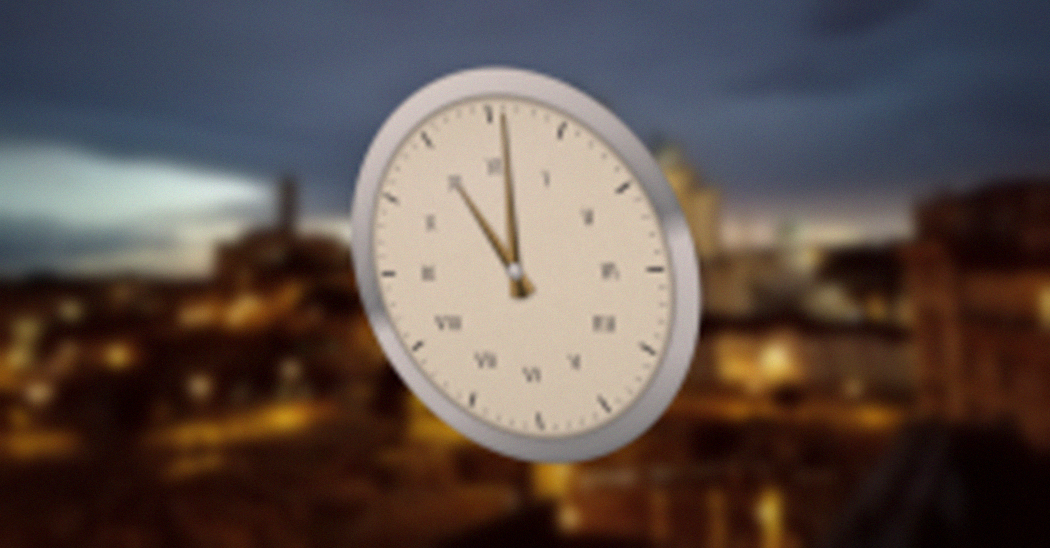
11h01
